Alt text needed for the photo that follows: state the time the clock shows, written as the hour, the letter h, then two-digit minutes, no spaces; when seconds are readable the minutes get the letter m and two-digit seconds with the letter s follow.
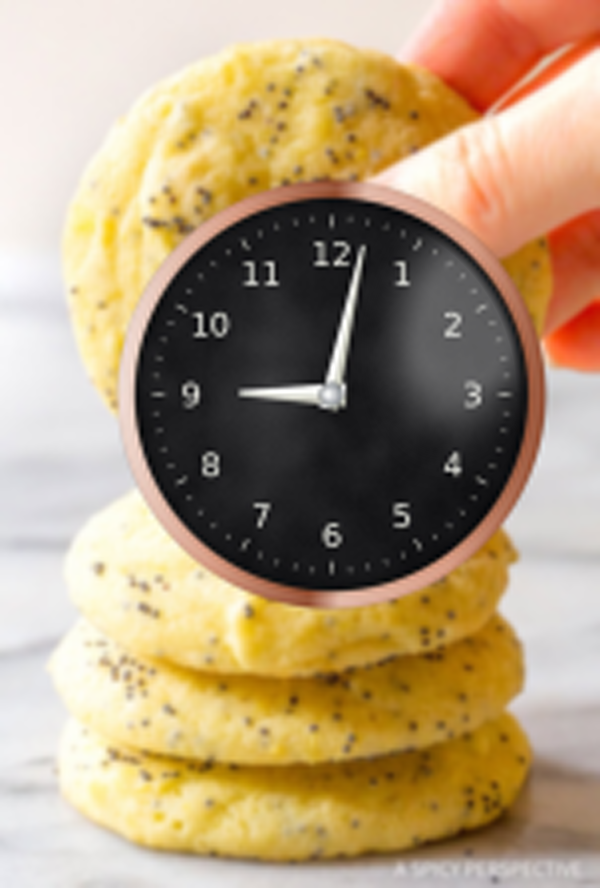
9h02
